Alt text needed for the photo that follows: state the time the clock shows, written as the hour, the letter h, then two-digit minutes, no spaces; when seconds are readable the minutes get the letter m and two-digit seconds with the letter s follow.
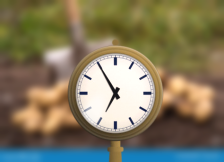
6h55
